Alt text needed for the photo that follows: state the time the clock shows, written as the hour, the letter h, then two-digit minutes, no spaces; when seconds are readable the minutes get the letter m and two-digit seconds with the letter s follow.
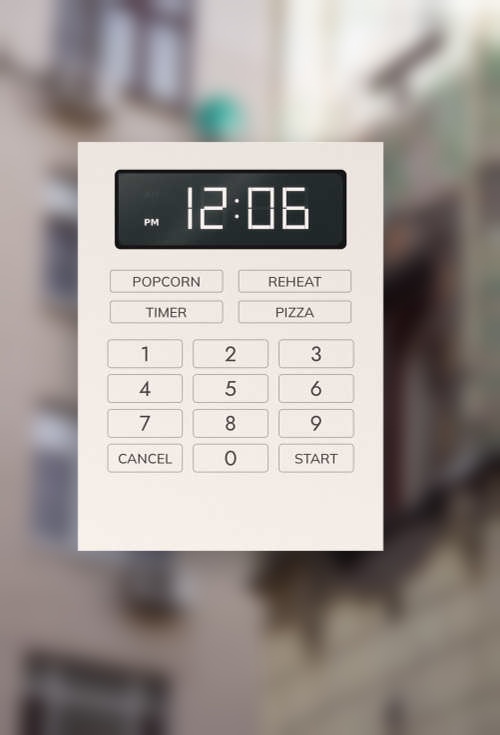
12h06
